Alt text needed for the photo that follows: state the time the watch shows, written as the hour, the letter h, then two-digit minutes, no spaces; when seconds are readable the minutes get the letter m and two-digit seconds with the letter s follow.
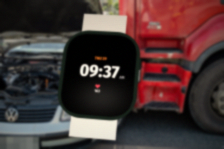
9h37
